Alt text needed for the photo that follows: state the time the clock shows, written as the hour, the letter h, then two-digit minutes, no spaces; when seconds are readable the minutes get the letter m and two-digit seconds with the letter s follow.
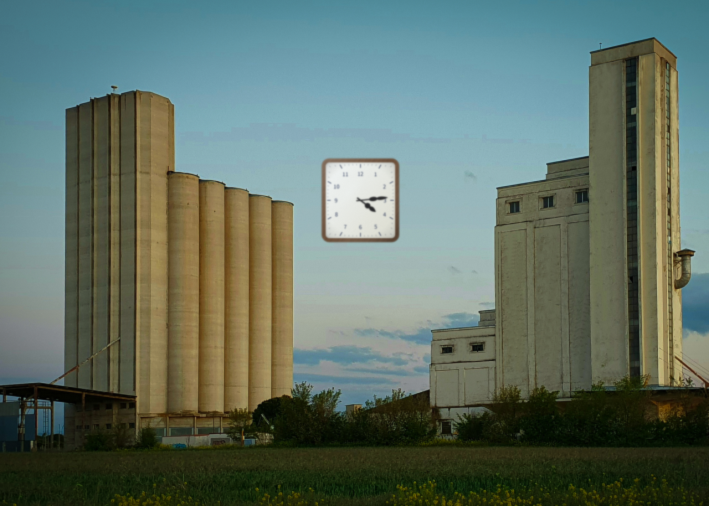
4h14
